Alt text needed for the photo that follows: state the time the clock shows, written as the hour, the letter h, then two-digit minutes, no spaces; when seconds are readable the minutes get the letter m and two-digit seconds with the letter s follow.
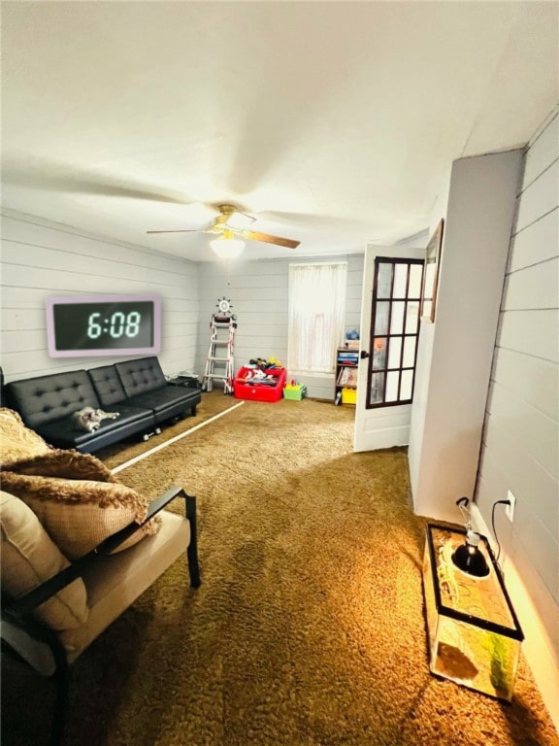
6h08
